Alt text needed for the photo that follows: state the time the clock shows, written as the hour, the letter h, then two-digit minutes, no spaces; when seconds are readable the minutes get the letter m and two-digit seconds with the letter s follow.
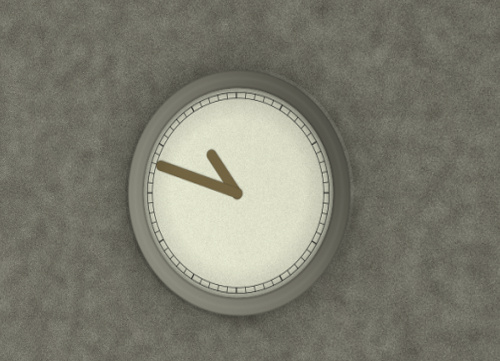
10h48
